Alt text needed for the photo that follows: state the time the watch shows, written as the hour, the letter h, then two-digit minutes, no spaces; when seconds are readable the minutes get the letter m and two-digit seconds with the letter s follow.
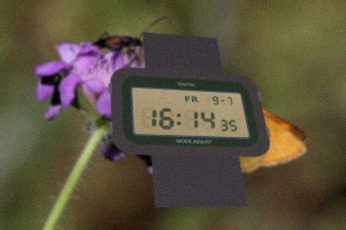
16h14m35s
